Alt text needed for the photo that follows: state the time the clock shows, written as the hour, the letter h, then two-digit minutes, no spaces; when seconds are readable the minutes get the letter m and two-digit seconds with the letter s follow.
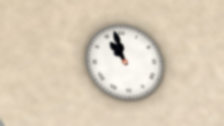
10h58
